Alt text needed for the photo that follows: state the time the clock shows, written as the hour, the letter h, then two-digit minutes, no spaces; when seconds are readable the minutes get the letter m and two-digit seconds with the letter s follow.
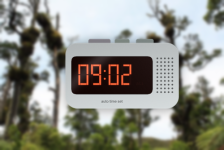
9h02
